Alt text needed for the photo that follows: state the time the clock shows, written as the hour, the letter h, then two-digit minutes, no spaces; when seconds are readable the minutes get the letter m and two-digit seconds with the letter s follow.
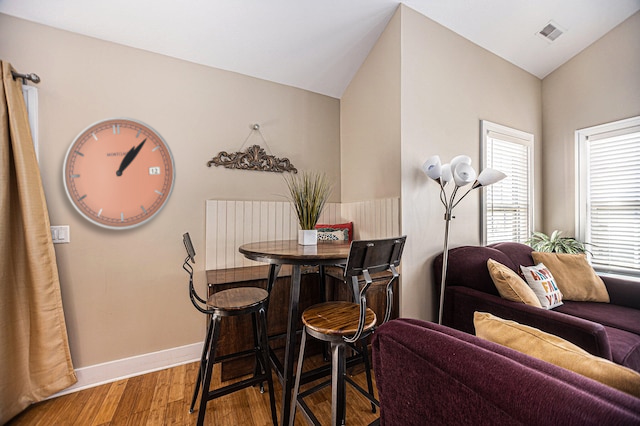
1h07
